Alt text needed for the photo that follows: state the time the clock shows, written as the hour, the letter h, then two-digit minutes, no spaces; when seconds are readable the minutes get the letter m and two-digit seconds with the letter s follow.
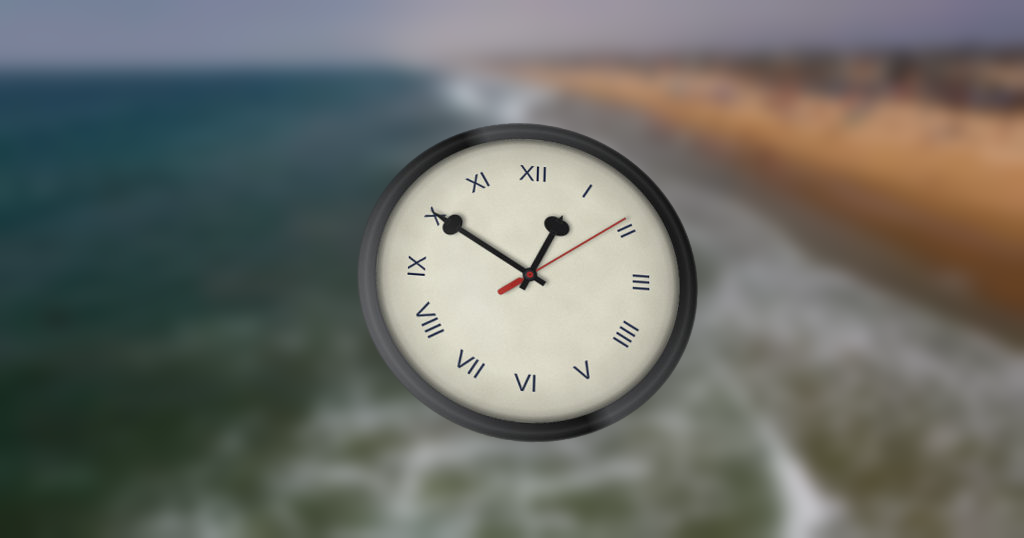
12h50m09s
